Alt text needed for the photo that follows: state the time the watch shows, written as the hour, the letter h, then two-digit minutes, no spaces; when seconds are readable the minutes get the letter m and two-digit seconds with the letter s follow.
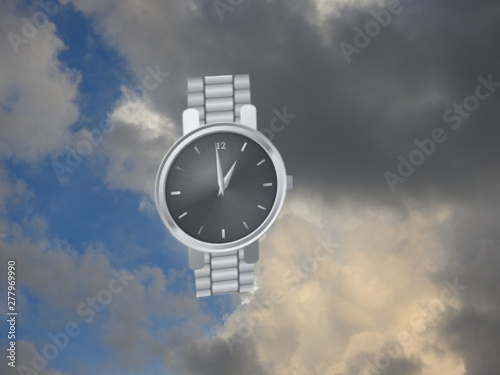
12h59
